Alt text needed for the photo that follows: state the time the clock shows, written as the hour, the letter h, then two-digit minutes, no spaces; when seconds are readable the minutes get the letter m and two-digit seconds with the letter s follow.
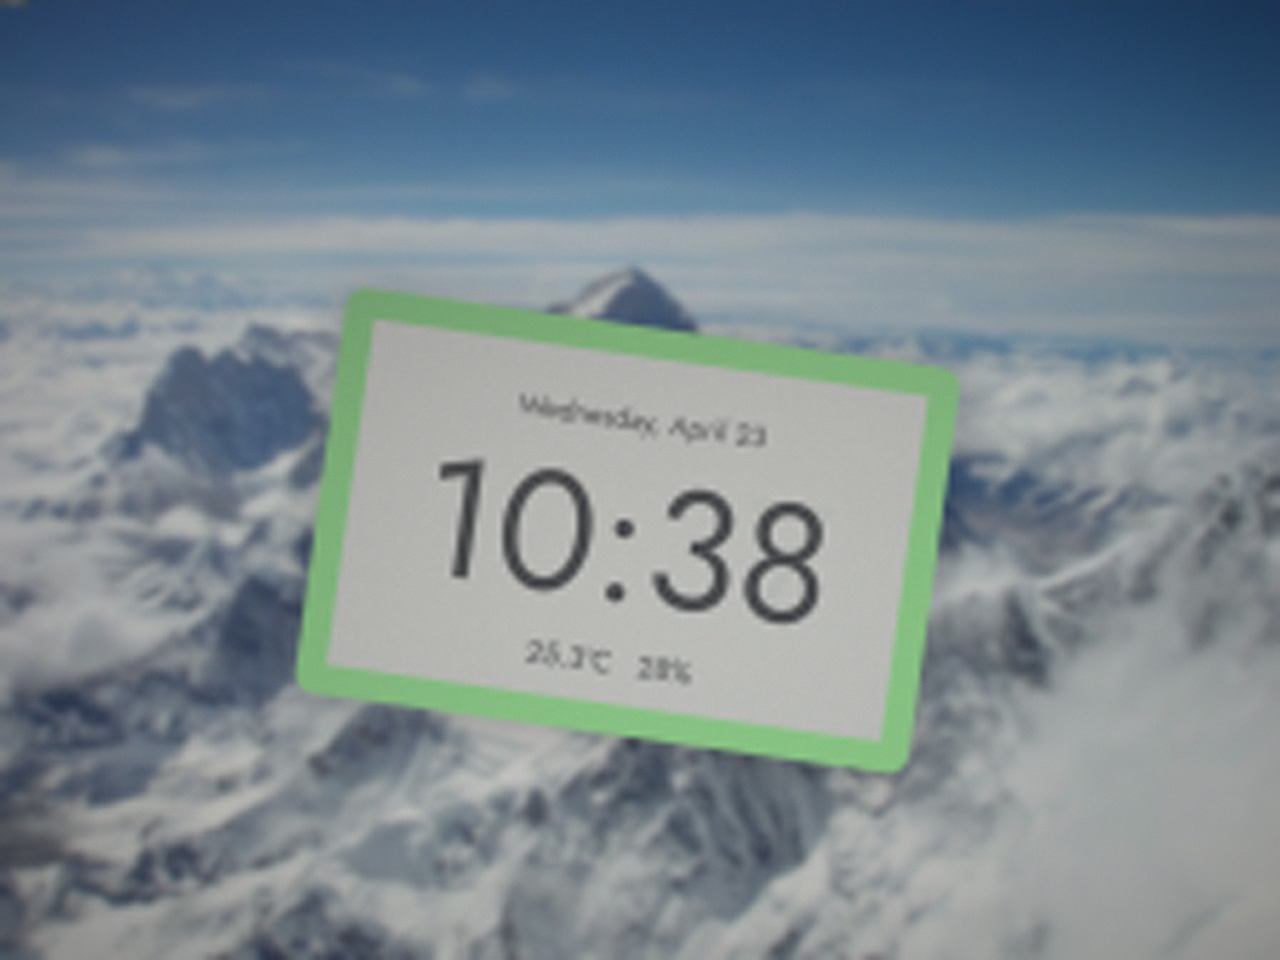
10h38
